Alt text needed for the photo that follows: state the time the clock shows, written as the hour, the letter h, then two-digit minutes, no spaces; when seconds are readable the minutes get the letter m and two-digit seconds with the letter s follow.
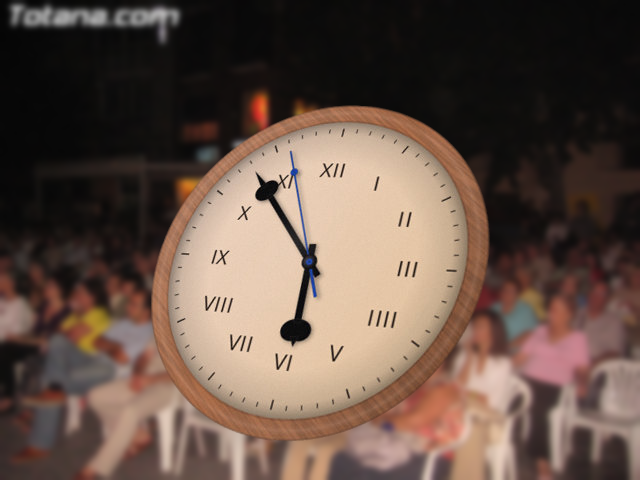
5h52m56s
